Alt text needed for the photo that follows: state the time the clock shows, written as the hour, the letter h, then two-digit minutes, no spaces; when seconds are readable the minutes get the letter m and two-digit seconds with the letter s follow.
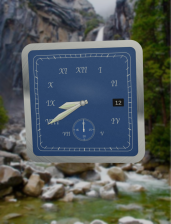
8h40
